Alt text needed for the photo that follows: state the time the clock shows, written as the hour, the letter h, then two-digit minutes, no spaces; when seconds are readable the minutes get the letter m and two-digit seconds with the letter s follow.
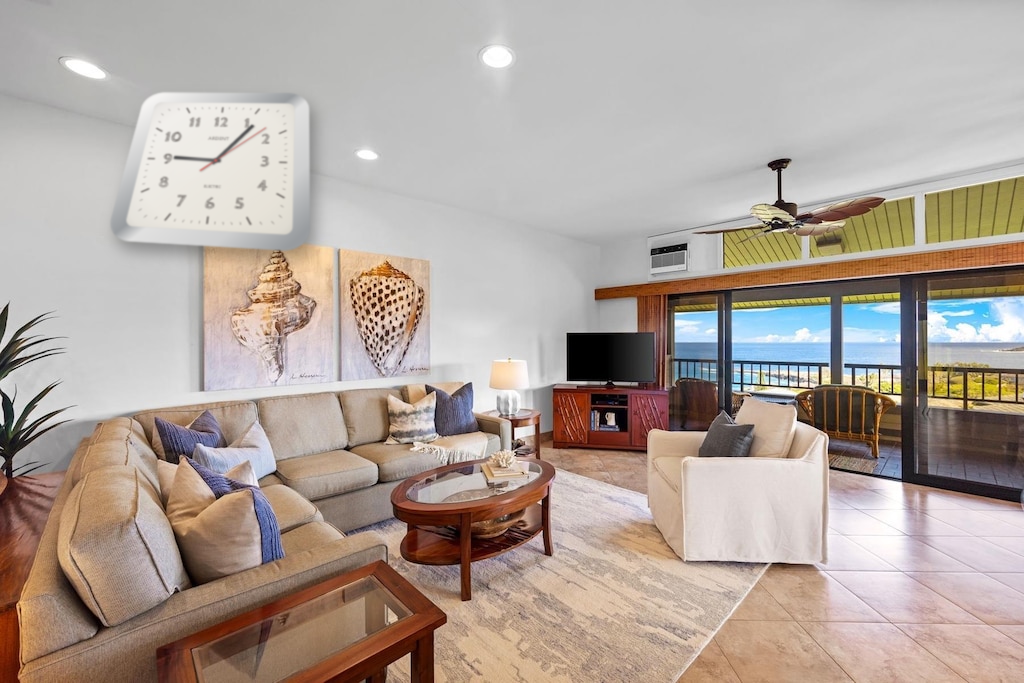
9h06m08s
